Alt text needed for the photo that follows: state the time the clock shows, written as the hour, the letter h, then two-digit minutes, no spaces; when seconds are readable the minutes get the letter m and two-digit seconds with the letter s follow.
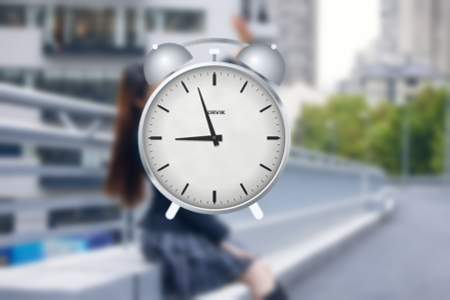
8h57
